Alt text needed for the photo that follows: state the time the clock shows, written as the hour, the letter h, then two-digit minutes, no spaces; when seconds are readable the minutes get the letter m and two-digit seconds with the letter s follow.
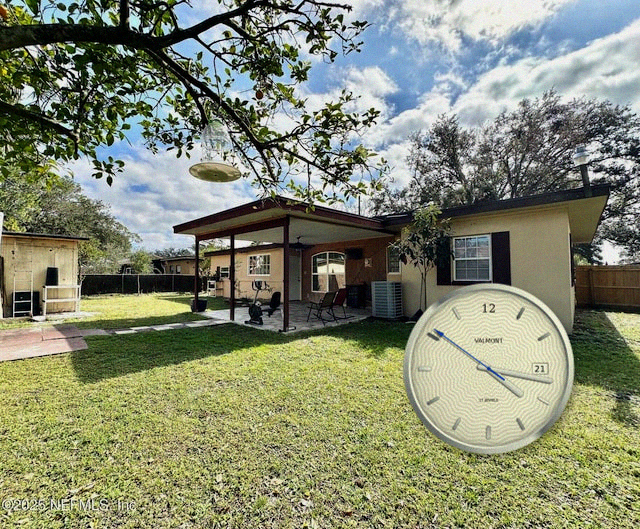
4h16m51s
